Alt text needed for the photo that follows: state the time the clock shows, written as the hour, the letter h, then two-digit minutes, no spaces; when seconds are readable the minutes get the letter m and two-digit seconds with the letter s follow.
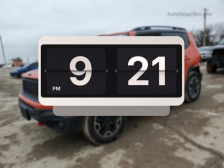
9h21
